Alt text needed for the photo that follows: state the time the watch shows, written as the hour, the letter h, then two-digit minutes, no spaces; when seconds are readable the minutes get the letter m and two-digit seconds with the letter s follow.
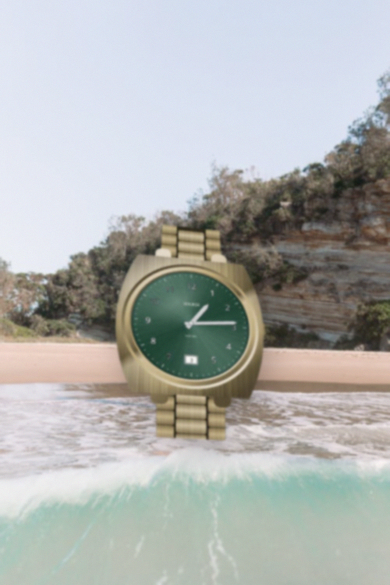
1h14
